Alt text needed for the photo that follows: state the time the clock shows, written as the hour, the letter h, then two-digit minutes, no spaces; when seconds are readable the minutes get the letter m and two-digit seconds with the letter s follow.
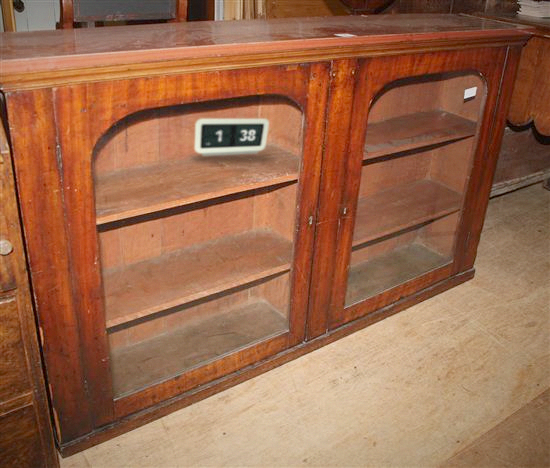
1h38
